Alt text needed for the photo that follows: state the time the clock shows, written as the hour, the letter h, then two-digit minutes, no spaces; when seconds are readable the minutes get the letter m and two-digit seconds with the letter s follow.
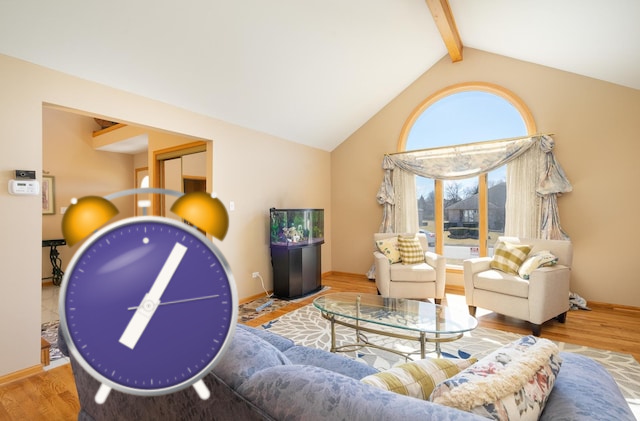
7h05m14s
